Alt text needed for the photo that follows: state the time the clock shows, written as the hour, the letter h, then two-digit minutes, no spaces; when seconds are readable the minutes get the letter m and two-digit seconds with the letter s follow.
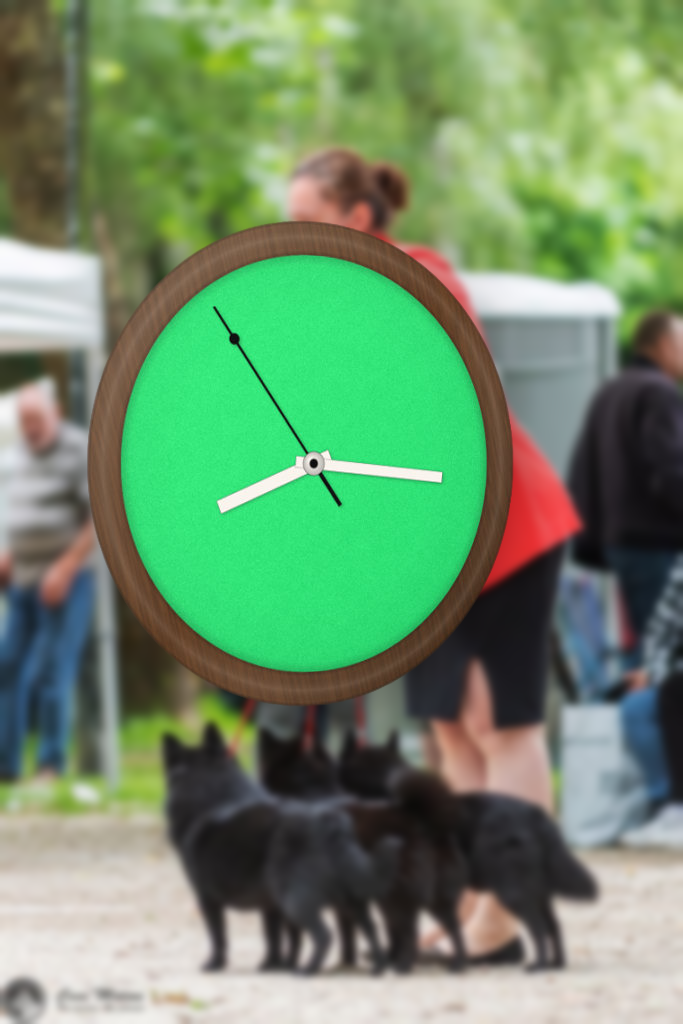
8h15m54s
